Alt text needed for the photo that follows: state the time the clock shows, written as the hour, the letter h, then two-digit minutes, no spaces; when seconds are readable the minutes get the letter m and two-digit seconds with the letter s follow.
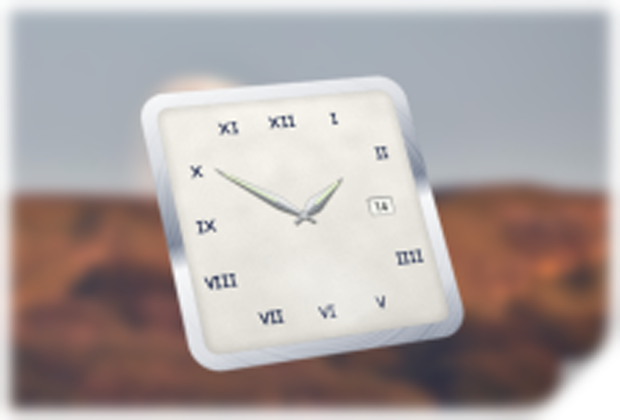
1h51
